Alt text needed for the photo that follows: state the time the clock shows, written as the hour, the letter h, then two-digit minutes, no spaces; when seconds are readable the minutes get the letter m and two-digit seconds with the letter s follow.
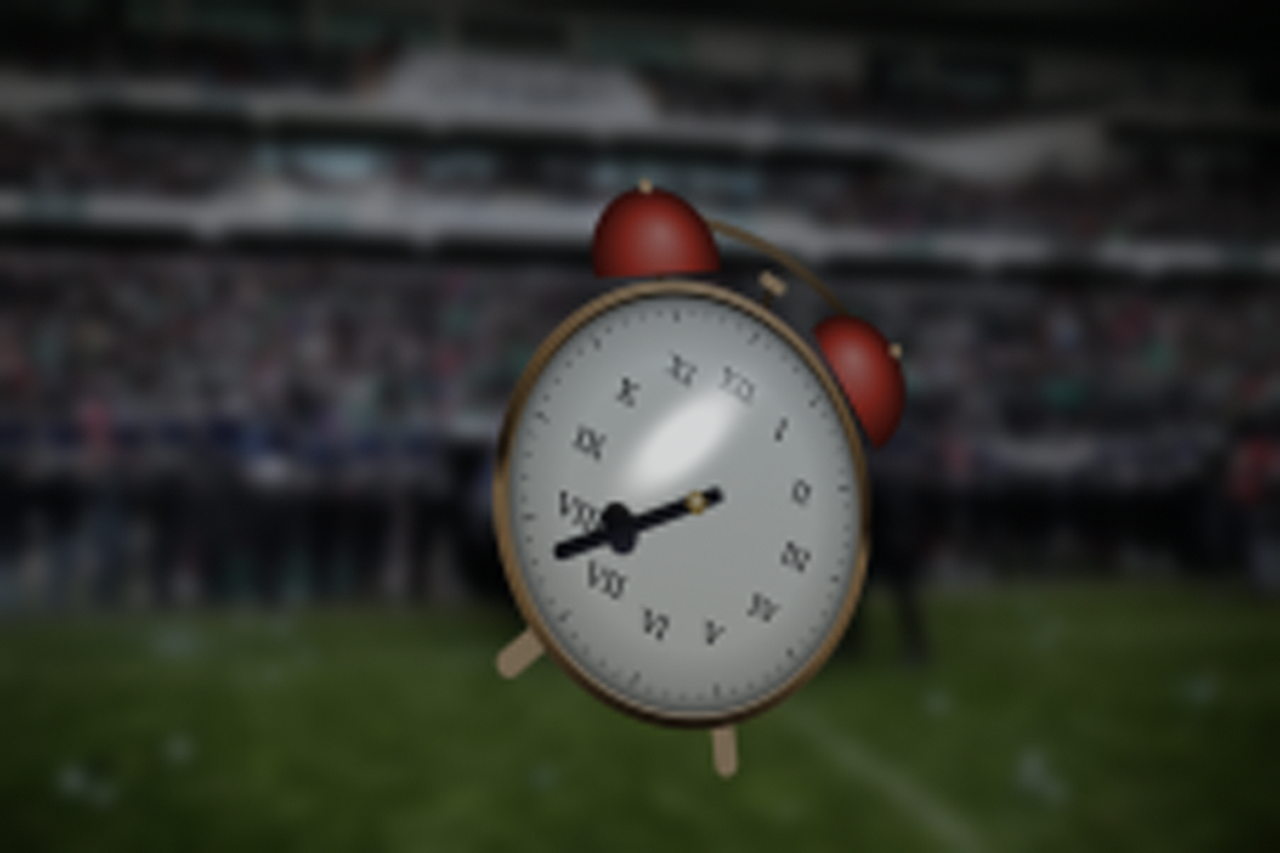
7h38
